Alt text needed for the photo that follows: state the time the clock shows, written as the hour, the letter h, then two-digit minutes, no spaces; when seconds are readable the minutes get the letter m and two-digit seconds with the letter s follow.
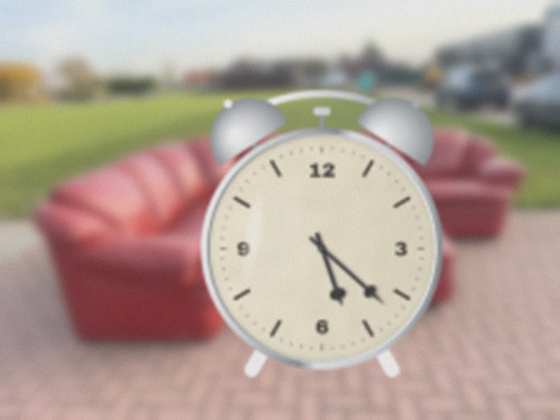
5h22
